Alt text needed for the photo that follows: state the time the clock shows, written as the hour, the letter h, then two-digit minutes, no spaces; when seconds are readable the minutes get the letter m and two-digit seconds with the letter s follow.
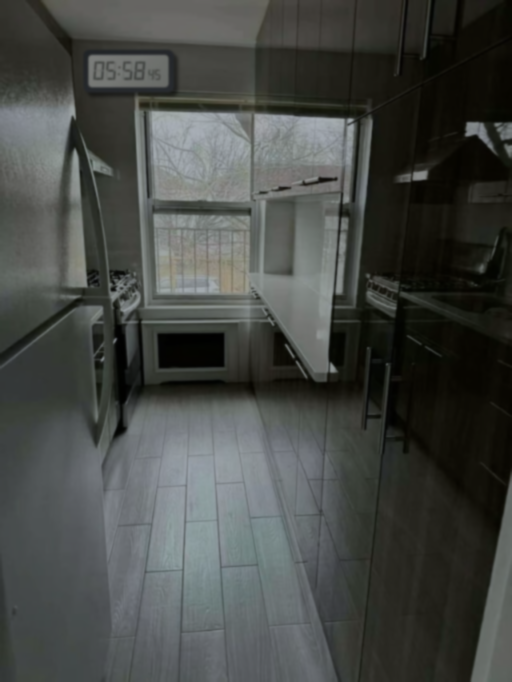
5h58
